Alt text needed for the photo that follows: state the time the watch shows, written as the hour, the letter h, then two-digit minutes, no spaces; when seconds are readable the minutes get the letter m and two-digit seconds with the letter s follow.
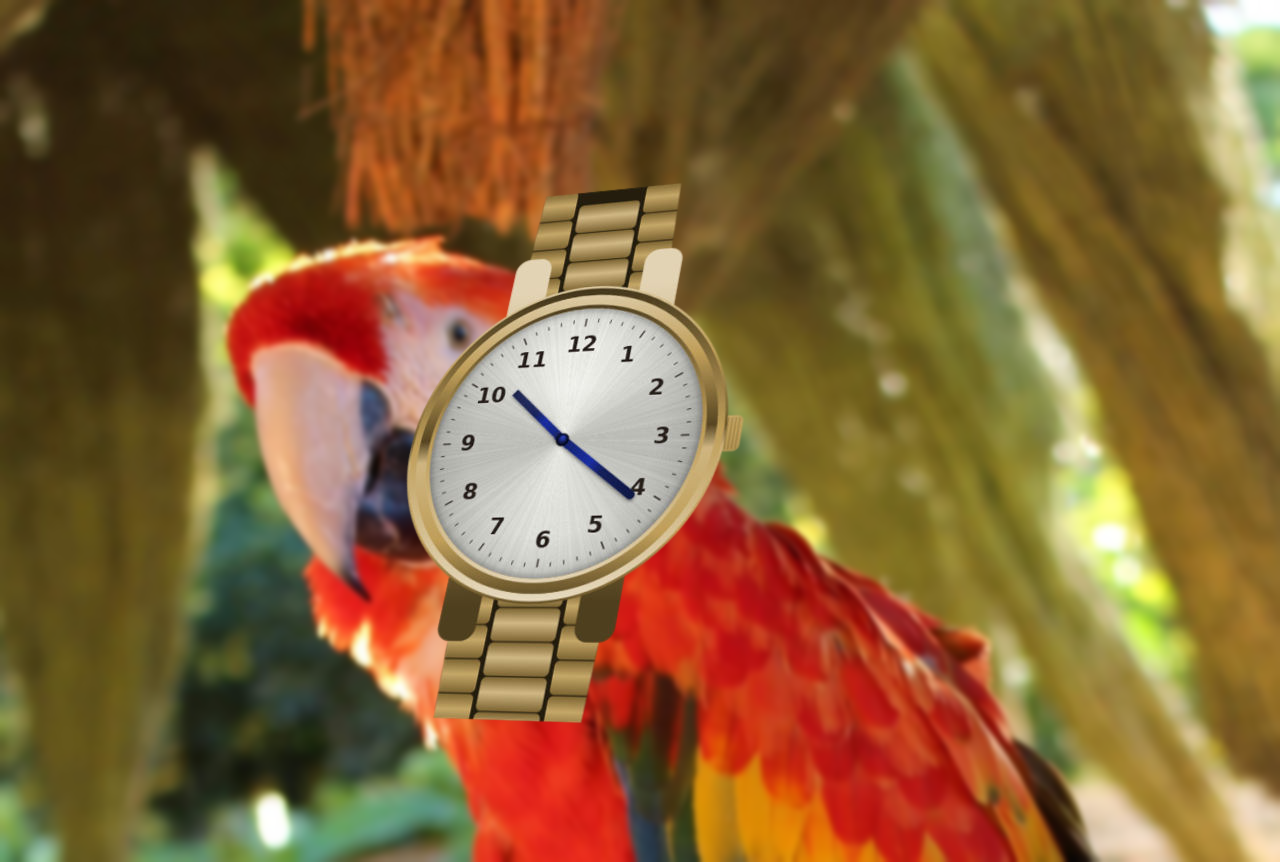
10h21
